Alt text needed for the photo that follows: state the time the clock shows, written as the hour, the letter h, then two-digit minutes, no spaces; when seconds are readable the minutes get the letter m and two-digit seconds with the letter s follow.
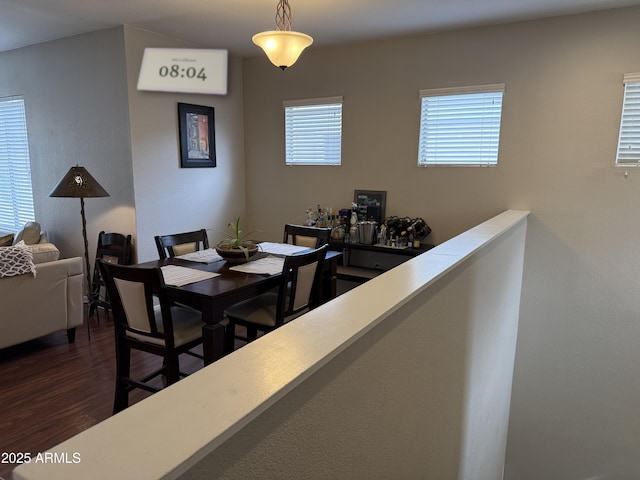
8h04
